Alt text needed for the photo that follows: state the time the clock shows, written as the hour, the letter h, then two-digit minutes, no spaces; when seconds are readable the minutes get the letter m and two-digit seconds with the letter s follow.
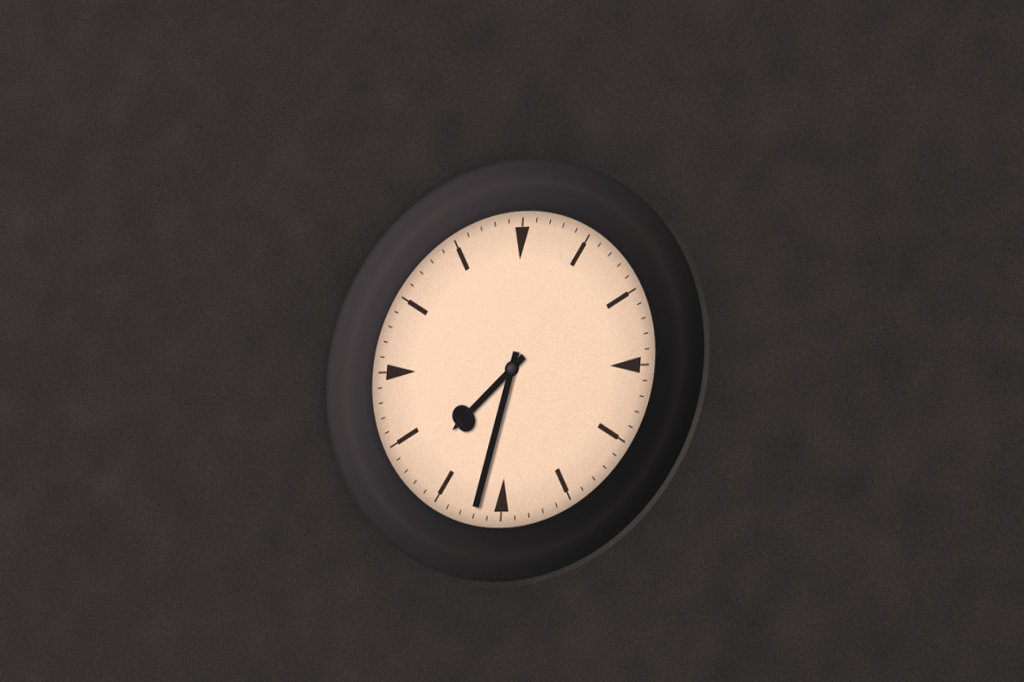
7h32
